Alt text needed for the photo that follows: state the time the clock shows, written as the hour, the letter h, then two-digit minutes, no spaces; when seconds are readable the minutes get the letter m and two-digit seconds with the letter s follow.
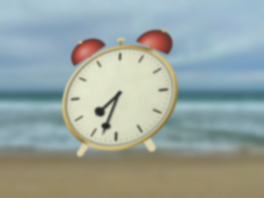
7h33
